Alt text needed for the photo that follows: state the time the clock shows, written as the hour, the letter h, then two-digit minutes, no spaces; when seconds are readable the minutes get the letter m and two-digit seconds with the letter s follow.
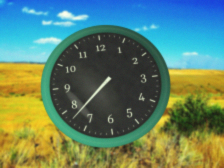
7h38
